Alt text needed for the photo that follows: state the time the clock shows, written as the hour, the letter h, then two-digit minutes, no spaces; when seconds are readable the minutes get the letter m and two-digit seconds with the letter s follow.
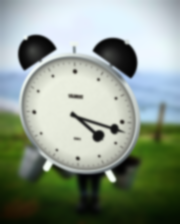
4h17
